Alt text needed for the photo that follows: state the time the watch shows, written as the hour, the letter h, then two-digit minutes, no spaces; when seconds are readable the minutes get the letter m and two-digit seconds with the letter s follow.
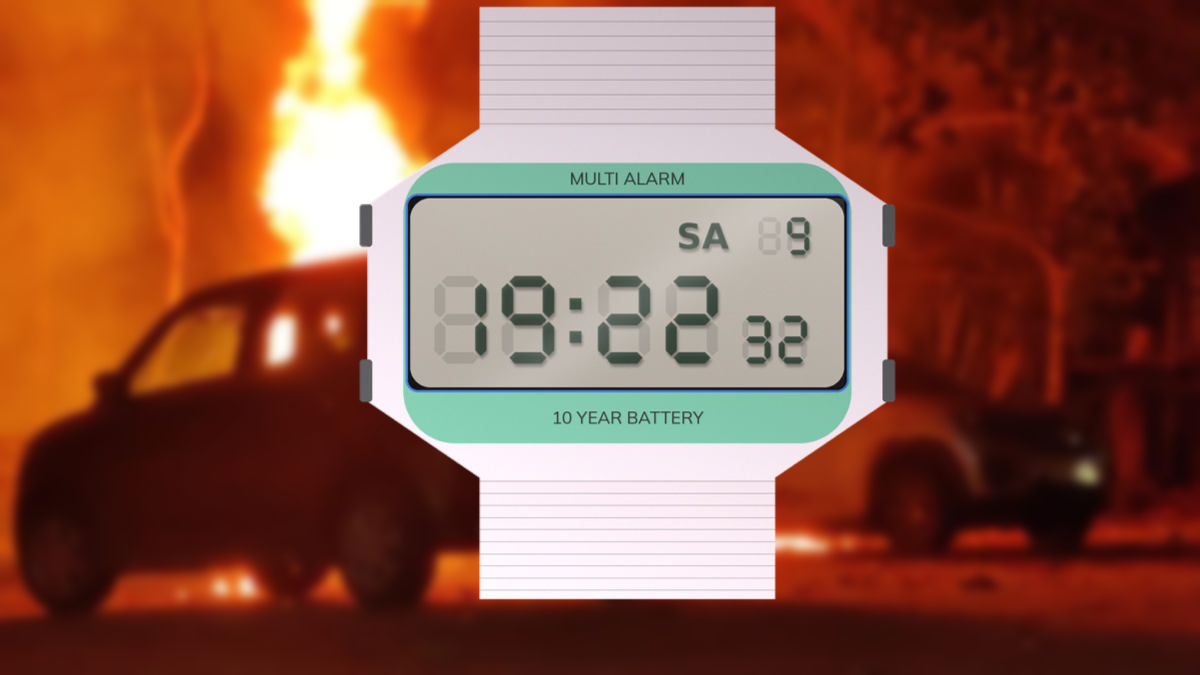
19h22m32s
